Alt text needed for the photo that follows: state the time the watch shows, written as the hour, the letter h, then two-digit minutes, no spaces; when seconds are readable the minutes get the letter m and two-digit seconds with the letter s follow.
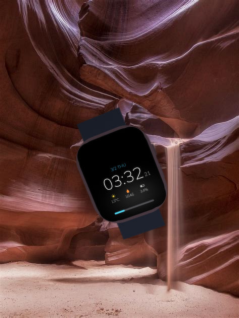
3h32
